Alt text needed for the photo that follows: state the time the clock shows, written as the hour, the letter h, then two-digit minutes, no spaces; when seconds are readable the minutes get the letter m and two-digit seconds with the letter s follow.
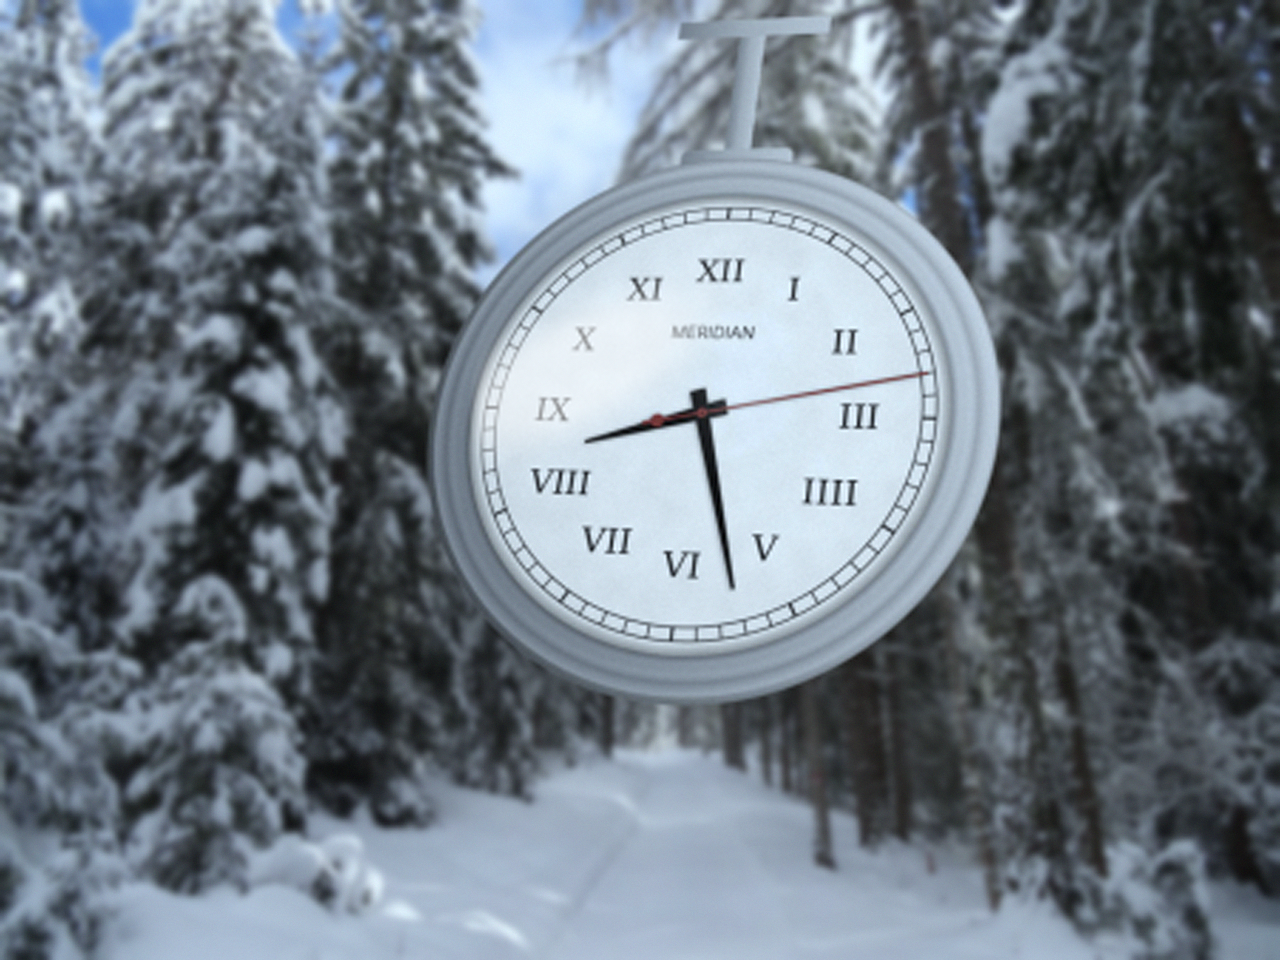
8h27m13s
